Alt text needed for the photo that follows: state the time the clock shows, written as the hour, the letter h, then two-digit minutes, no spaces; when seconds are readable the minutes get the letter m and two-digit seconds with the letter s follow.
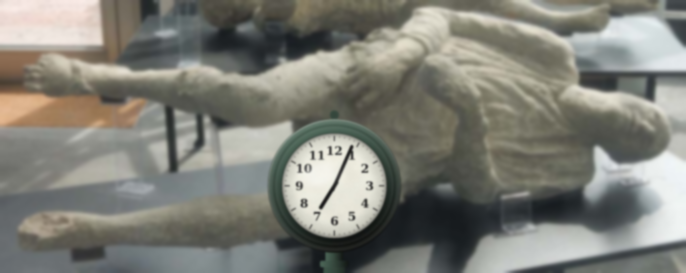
7h04
